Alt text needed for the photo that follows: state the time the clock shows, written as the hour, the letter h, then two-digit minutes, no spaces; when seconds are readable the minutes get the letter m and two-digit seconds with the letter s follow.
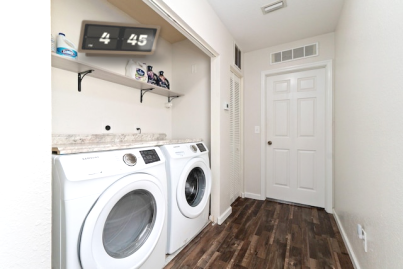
4h45
